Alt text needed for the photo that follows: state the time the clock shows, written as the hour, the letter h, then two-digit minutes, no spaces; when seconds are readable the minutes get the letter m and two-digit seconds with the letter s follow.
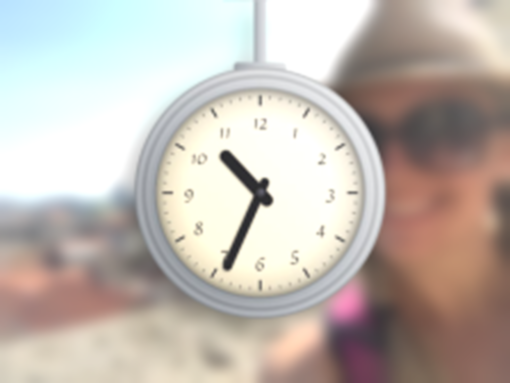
10h34
